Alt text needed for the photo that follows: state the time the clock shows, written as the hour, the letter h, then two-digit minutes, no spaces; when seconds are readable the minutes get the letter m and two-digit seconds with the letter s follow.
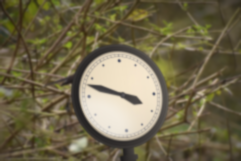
3h48
